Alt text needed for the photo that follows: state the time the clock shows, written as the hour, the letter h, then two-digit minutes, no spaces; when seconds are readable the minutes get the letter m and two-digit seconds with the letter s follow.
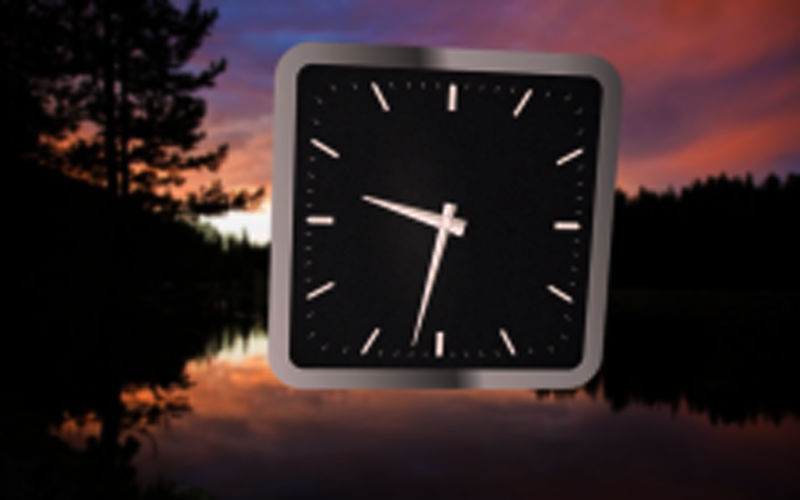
9h32
